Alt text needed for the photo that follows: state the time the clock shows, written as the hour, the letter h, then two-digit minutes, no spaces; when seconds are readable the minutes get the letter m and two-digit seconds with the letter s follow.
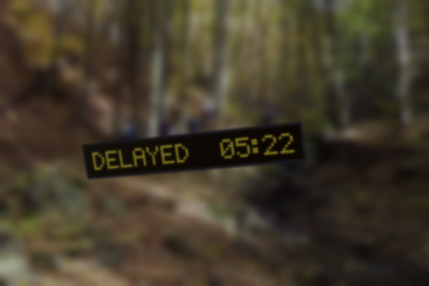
5h22
